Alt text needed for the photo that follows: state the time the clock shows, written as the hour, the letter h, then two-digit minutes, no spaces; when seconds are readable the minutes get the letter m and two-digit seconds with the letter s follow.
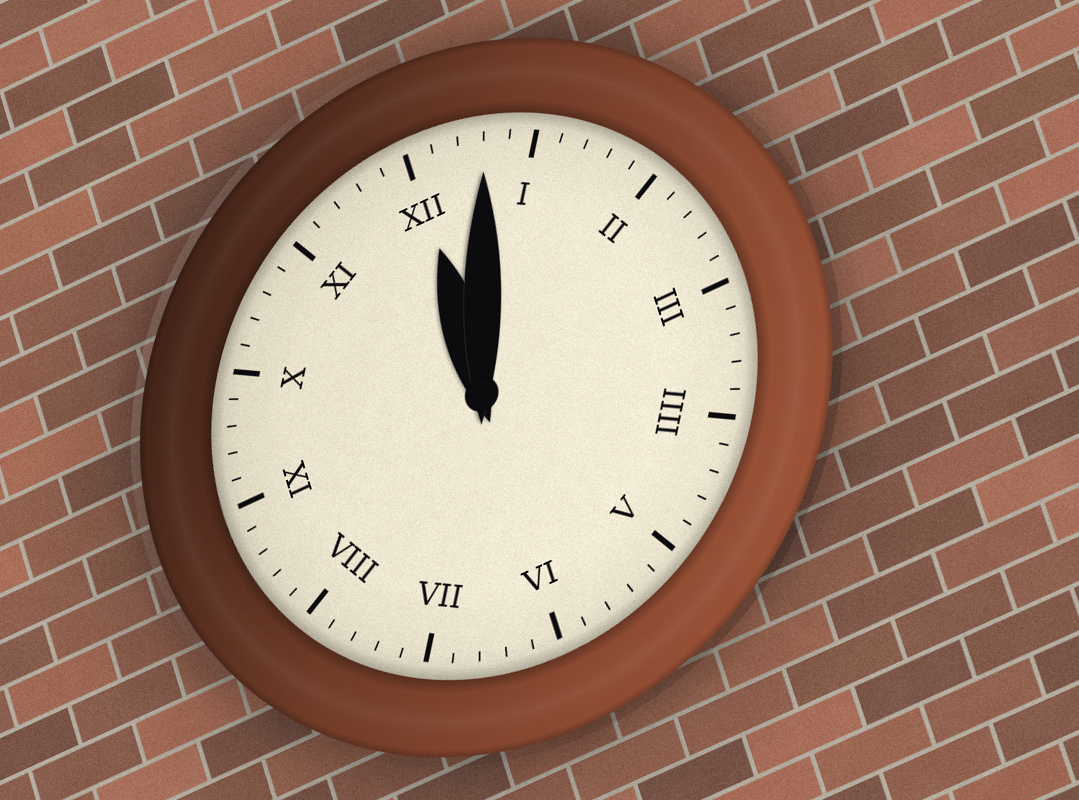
12h03
